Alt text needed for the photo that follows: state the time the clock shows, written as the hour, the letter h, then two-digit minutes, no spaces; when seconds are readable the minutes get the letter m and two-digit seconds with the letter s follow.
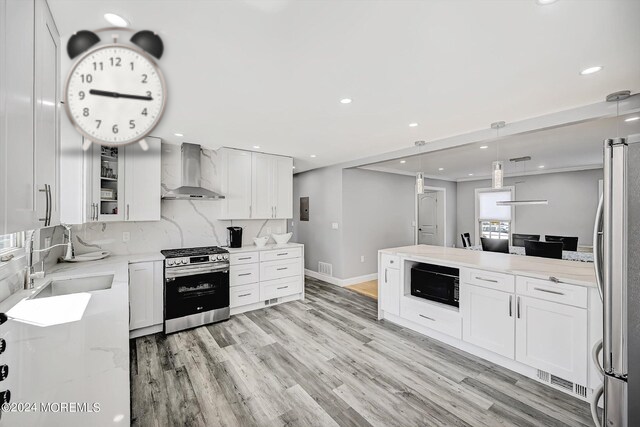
9h16
